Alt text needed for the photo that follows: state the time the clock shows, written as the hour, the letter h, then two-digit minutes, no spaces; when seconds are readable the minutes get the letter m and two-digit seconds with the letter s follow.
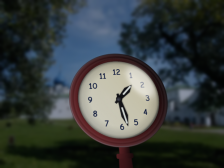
1h28
